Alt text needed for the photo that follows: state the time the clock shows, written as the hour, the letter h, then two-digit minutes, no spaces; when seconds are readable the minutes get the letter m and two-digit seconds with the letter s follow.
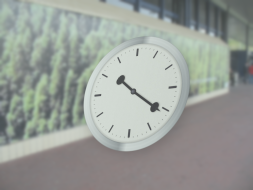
10h21
